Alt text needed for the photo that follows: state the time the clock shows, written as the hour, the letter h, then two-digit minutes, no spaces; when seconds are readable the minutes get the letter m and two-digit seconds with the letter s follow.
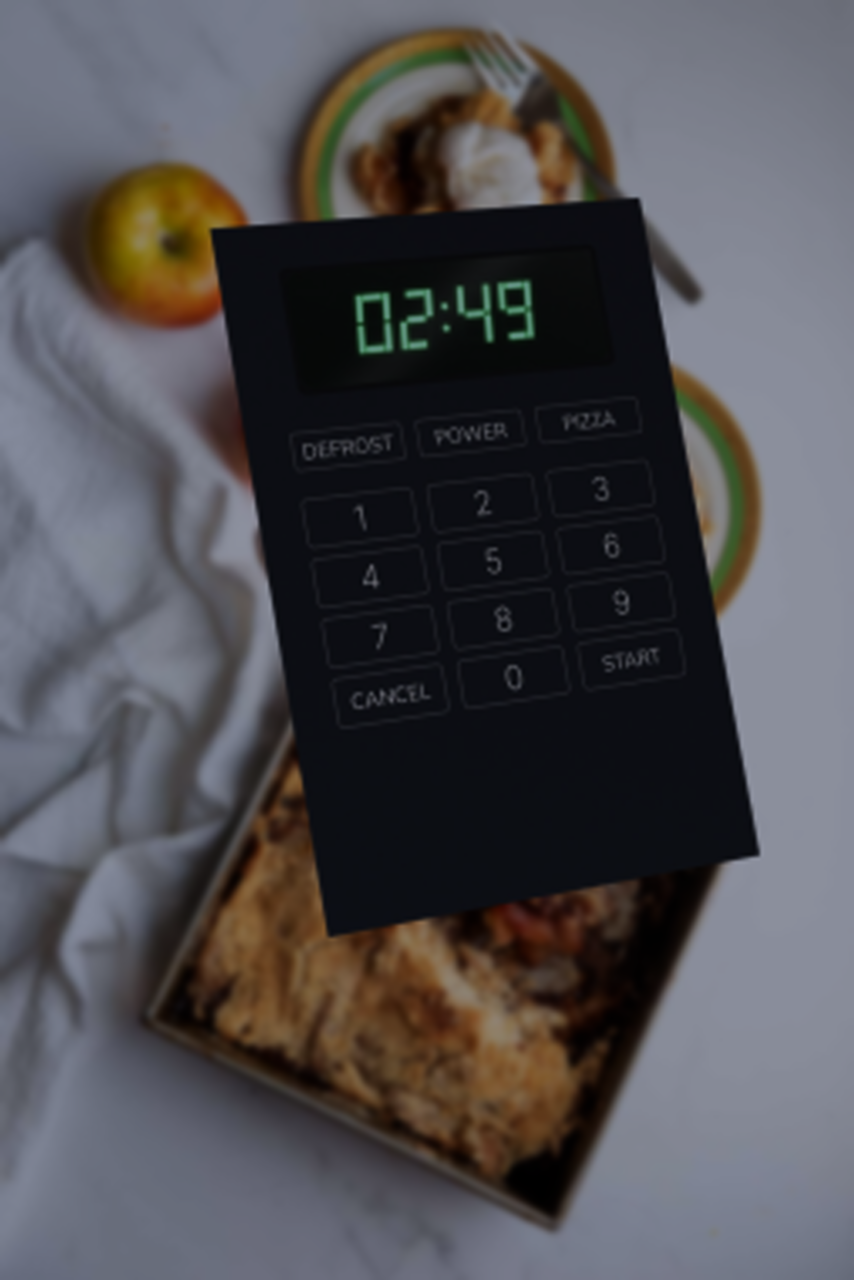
2h49
